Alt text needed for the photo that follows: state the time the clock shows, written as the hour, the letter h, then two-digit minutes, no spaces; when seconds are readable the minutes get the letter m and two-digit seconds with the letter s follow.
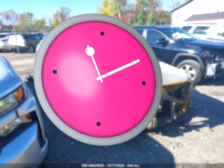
11h10
